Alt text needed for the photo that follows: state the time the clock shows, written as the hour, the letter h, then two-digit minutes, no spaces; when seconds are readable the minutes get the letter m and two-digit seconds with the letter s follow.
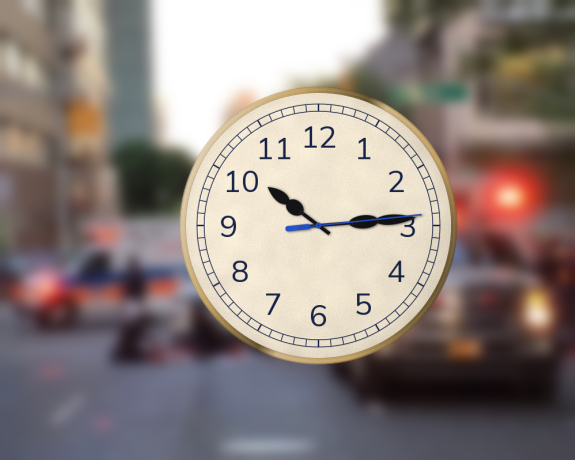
10h14m14s
